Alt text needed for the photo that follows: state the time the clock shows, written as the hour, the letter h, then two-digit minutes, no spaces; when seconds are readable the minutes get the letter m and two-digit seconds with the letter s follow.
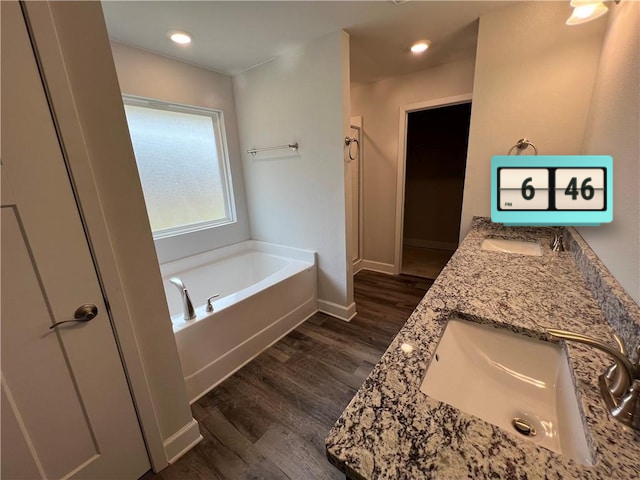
6h46
